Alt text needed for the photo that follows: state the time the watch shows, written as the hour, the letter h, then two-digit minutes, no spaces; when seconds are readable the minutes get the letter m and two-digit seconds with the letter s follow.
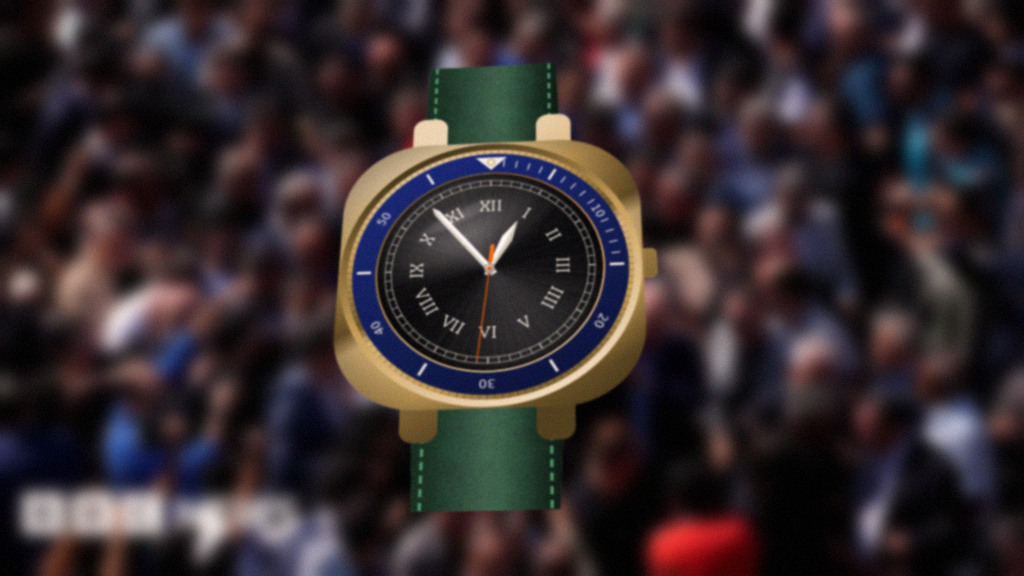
12h53m31s
